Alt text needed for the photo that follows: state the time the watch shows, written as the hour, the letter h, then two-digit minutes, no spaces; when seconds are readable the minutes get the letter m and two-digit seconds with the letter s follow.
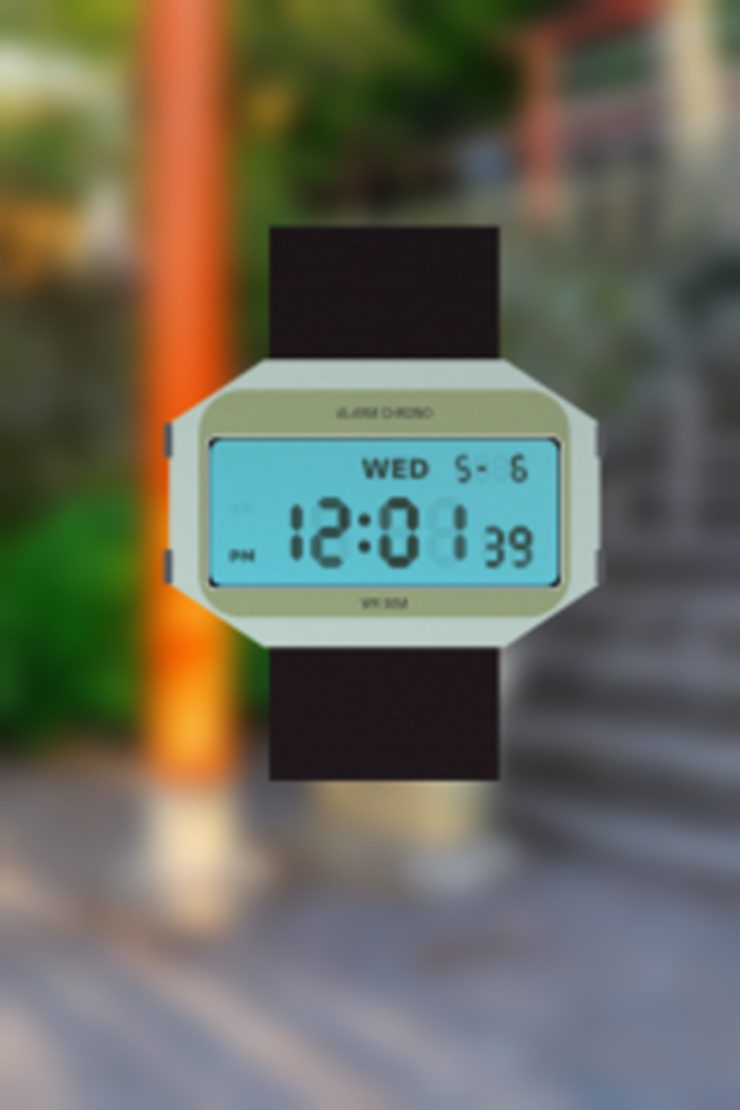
12h01m39s
